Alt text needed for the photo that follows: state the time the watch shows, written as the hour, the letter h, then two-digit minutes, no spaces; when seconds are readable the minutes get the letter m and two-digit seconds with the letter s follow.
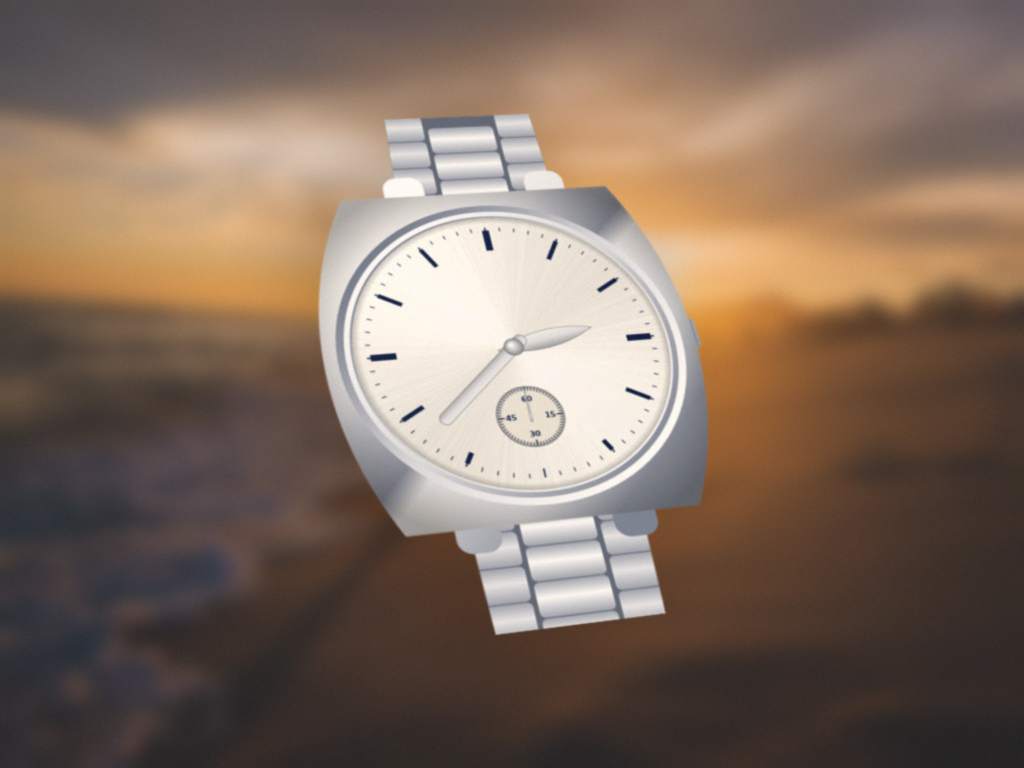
2h38
